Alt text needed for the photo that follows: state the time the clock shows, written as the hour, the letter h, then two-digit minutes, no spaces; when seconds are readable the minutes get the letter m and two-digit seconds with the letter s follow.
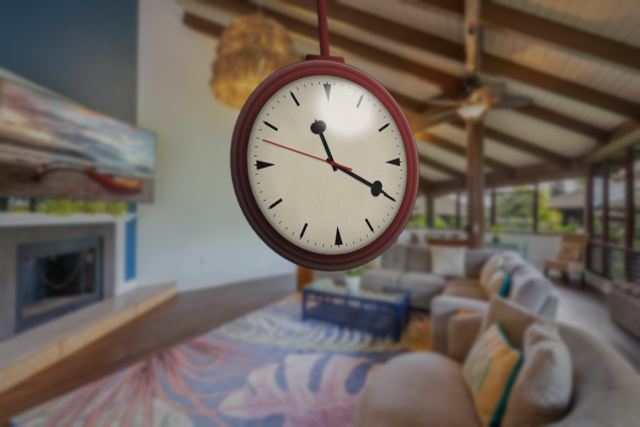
11h19m48s
